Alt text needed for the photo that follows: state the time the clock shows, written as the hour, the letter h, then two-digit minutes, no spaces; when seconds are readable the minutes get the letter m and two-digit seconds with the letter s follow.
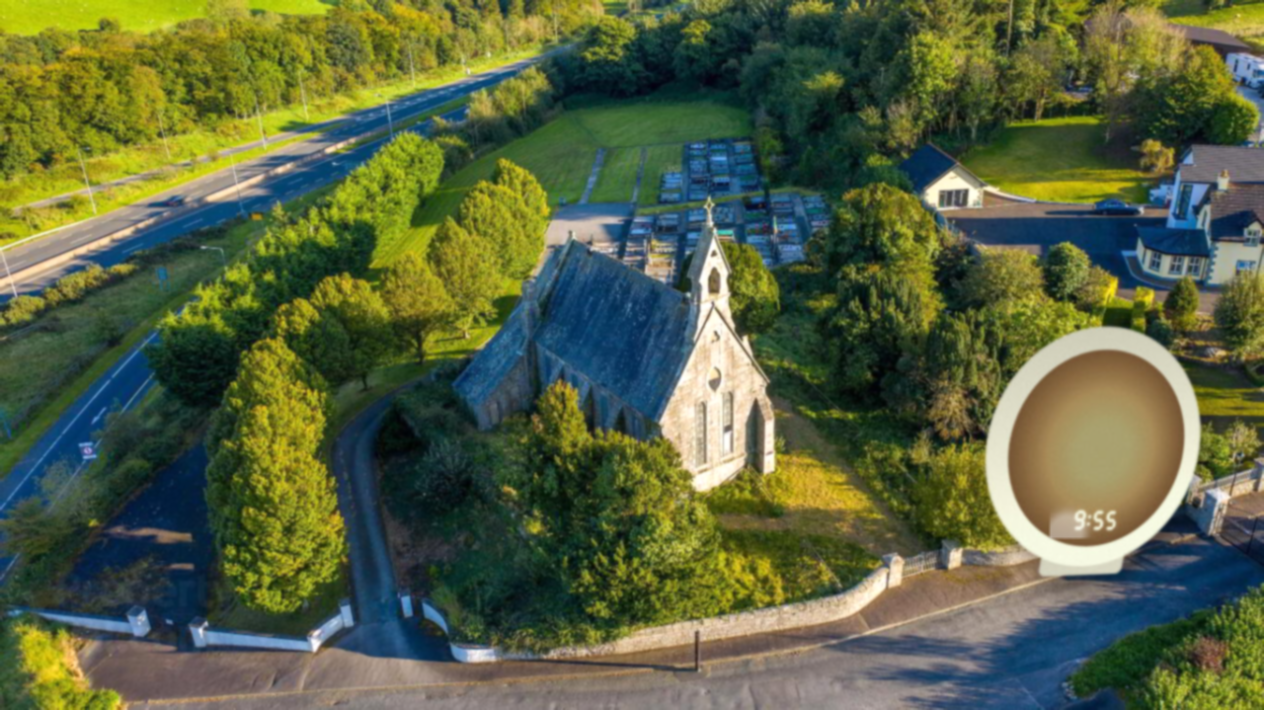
9h55
